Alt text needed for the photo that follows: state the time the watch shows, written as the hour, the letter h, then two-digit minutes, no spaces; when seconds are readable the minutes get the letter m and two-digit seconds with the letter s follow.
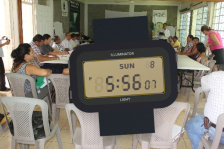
5h56m07s
